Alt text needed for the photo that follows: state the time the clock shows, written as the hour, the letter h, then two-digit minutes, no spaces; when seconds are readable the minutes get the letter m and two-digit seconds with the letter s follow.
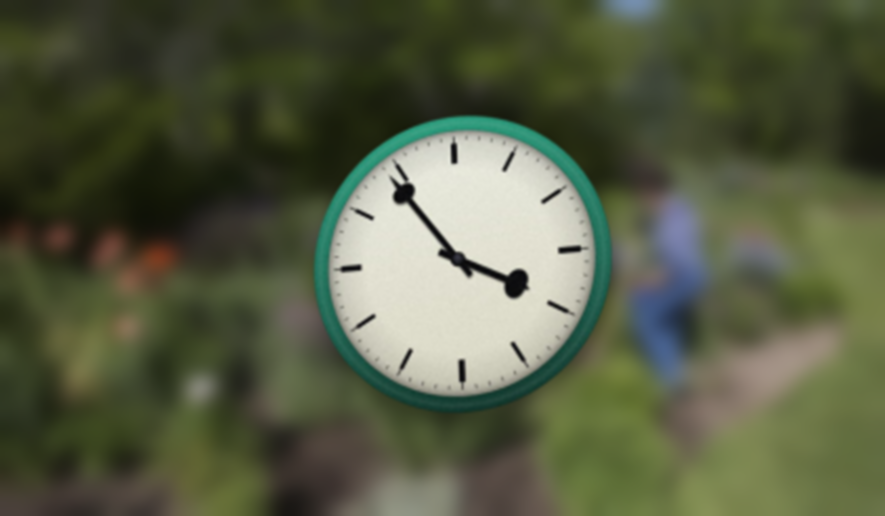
3h54
